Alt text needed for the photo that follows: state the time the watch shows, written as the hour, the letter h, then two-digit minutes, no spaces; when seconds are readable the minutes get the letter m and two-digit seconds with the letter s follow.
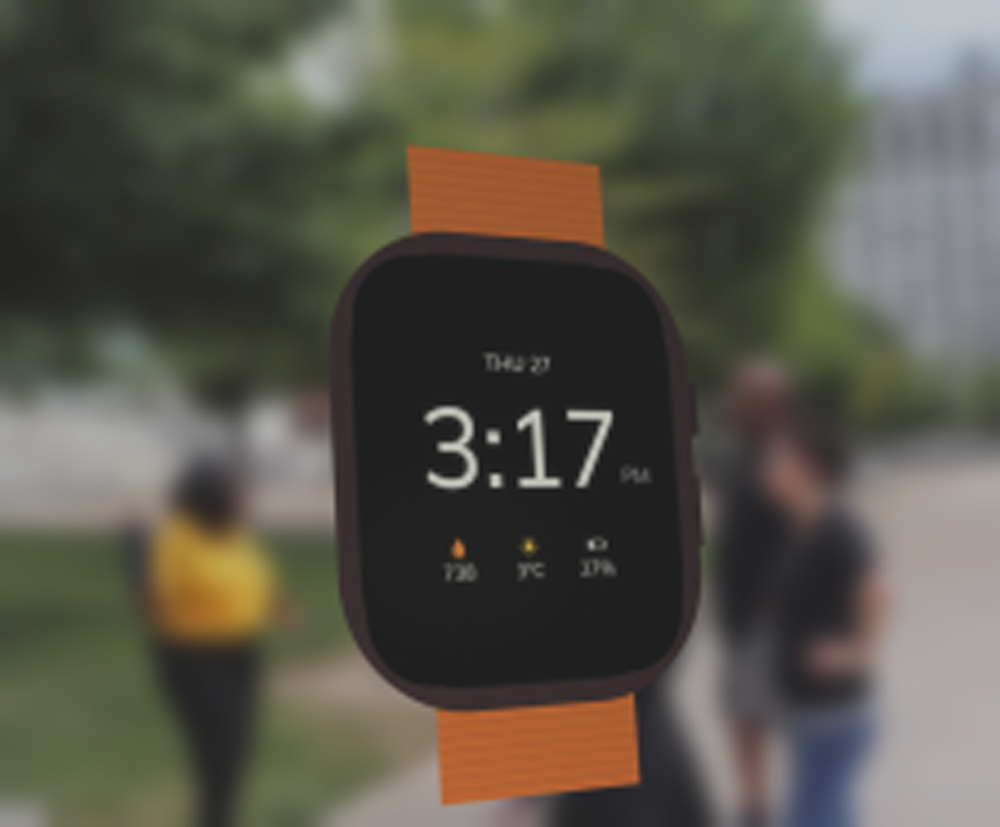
3h17
